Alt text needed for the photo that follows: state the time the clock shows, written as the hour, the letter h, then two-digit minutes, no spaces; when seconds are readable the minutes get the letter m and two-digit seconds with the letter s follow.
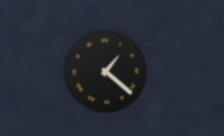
1h22
